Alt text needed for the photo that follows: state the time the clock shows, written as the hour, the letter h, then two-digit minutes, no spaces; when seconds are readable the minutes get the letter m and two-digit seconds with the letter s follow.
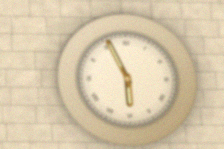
5h56
